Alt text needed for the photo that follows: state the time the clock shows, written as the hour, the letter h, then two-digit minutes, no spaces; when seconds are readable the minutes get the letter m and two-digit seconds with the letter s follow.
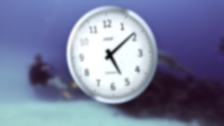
5h09
